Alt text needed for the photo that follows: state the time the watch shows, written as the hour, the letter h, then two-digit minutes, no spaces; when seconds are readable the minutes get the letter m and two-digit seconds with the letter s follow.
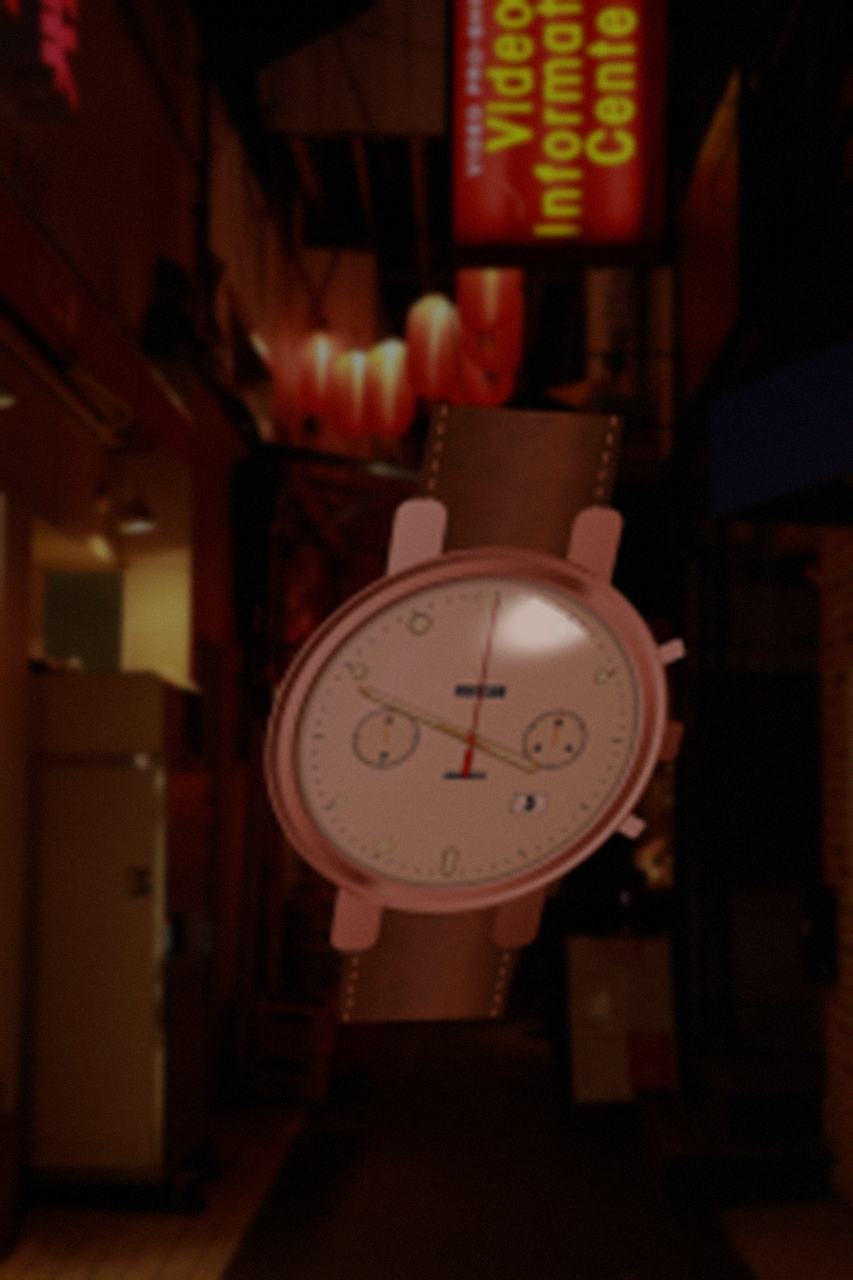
3h49
